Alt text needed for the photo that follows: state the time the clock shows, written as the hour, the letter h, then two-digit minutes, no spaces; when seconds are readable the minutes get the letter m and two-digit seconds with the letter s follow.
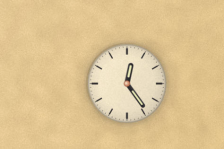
12h24
